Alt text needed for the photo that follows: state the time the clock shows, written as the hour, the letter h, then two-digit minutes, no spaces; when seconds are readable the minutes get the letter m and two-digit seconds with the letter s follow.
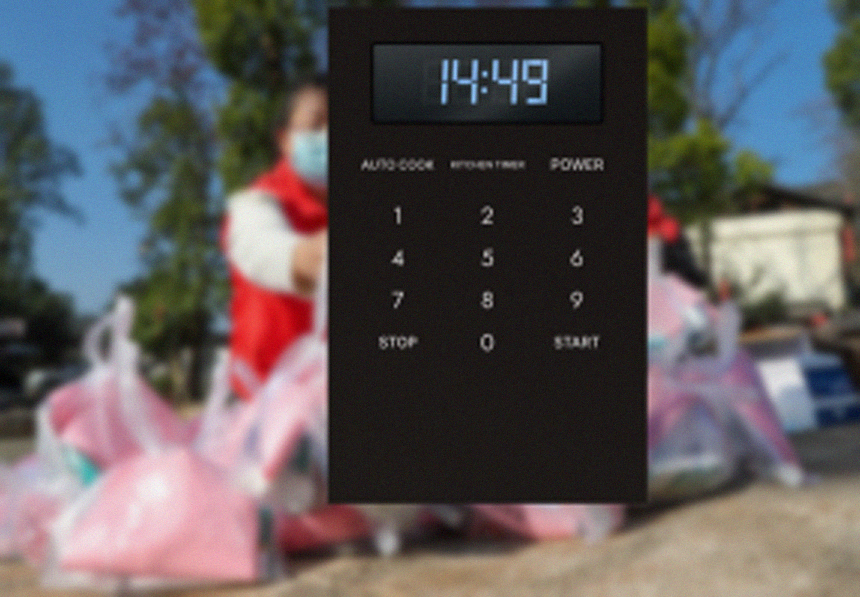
14h49
